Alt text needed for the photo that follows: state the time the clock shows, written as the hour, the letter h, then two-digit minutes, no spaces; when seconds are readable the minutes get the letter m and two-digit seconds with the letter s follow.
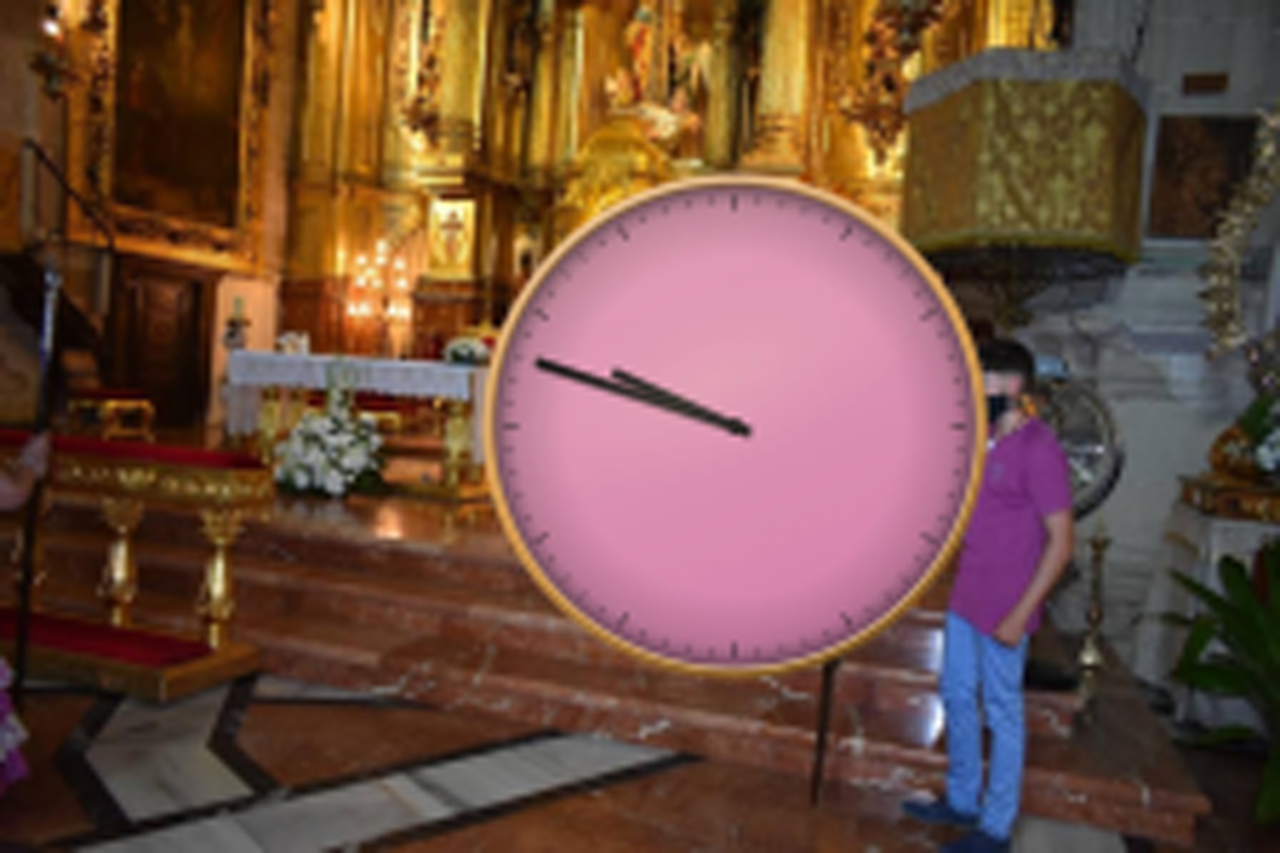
9h48
